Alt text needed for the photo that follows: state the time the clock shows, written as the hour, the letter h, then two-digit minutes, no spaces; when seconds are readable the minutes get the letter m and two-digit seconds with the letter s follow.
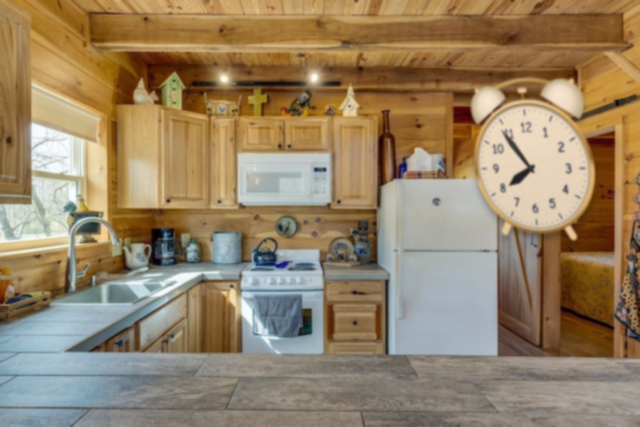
7h54
